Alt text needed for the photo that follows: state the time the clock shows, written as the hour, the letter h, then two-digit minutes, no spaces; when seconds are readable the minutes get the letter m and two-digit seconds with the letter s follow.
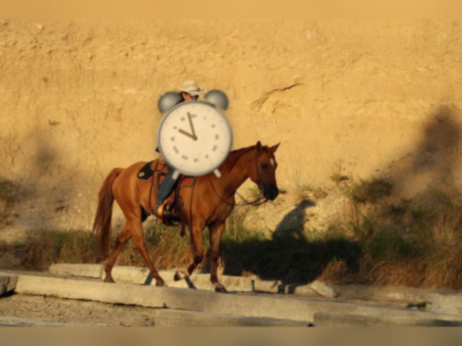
9h58
